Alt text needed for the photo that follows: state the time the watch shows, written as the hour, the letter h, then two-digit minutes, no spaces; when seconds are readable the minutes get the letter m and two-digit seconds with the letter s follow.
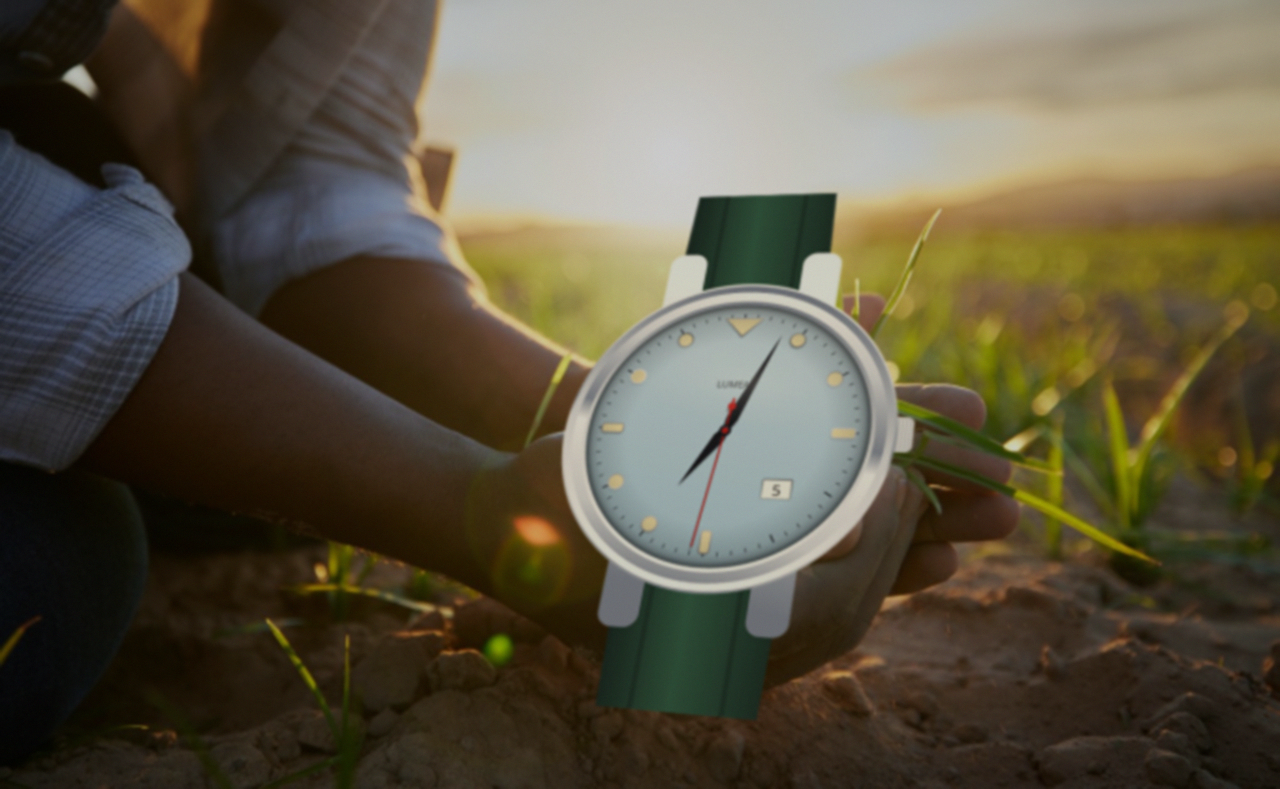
7h03m31s
